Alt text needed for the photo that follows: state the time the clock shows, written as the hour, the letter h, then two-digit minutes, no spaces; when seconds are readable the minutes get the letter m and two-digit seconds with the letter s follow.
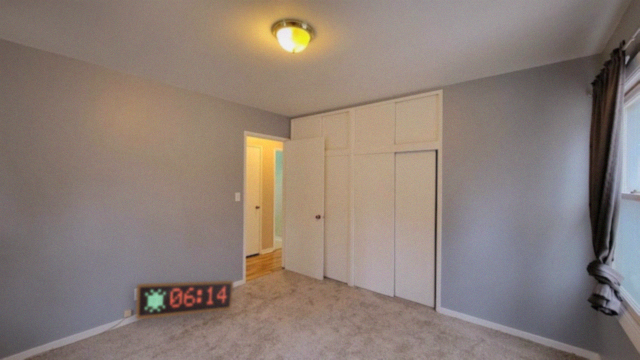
6h14
